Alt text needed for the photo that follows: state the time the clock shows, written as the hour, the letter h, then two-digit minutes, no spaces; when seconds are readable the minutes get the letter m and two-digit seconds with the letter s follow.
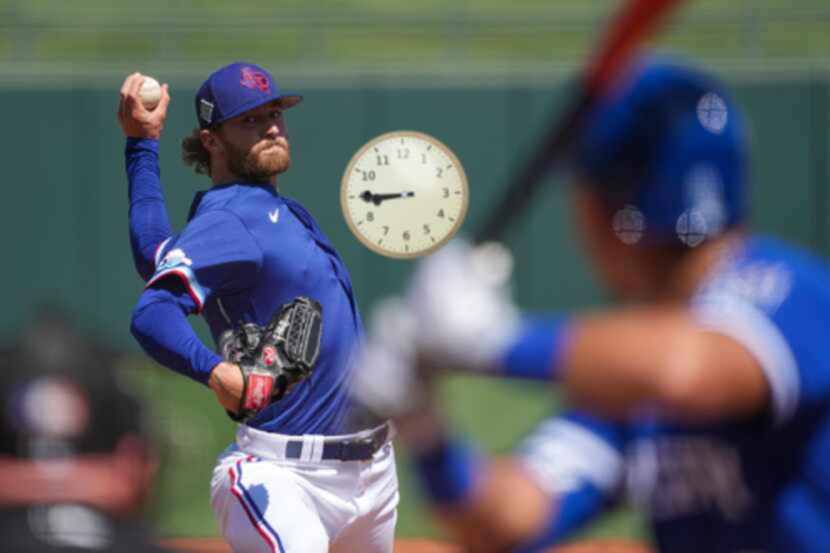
8h45
